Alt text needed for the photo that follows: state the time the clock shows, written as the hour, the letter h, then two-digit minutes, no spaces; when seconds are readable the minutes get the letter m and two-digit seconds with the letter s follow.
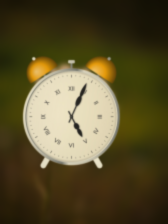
5h04
